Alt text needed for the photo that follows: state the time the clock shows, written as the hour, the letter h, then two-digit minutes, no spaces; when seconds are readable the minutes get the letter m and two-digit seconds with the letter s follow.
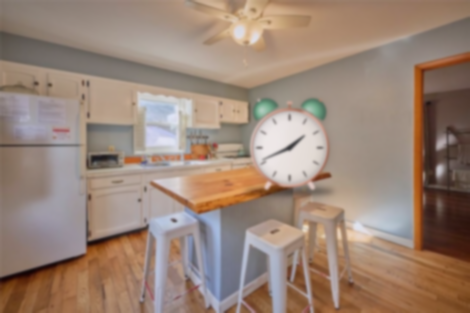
1h41
